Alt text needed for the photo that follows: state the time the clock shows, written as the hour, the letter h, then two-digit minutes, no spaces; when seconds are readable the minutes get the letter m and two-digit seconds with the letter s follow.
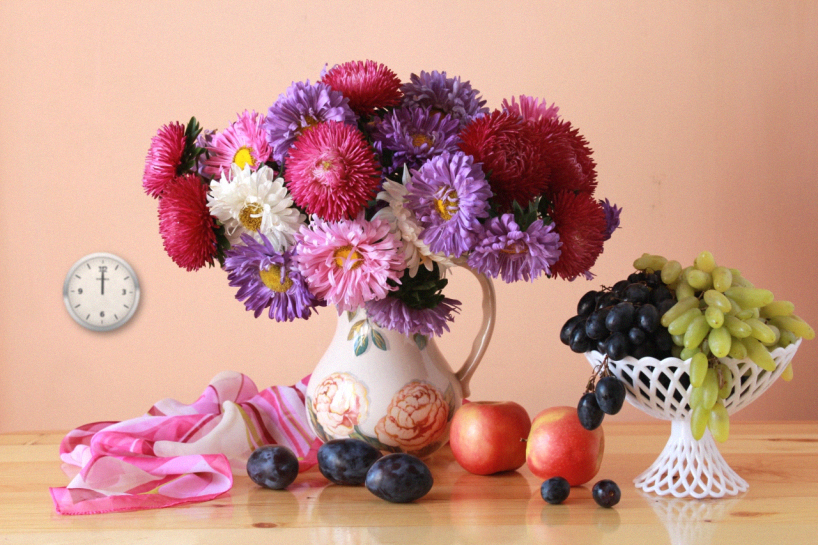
12h00
